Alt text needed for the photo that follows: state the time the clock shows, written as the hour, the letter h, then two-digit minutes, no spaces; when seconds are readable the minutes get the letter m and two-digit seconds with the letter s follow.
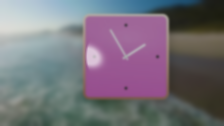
1h55
